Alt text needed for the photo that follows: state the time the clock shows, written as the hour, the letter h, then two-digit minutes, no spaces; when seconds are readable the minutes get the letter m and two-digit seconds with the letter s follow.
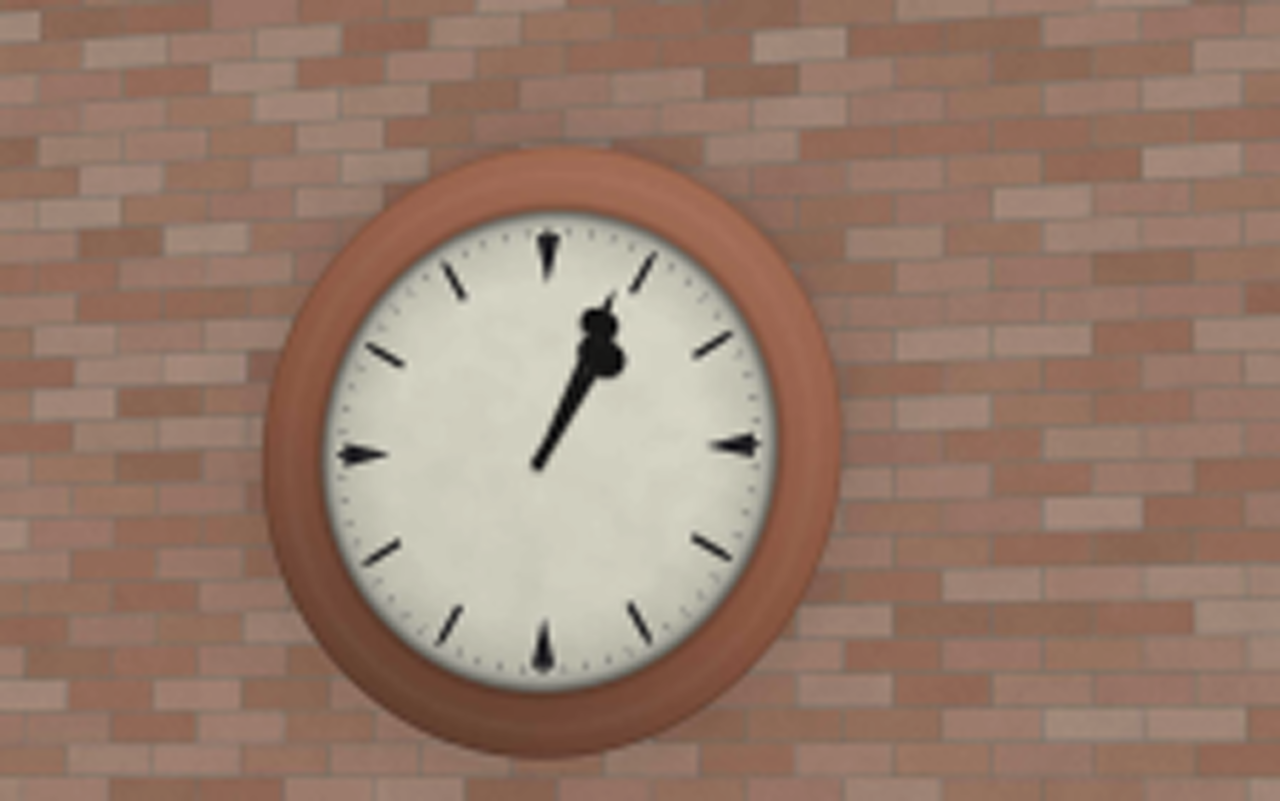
1h04
